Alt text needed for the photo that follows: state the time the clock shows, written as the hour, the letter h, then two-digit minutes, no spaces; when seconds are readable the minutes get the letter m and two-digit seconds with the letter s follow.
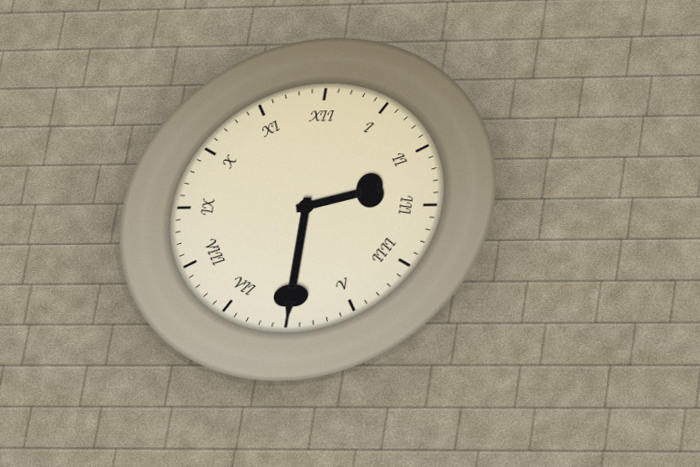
2h30
